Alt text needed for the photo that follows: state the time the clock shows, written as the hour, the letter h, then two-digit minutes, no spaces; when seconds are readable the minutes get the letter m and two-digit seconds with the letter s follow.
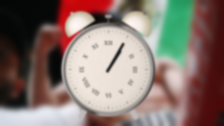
1h05
